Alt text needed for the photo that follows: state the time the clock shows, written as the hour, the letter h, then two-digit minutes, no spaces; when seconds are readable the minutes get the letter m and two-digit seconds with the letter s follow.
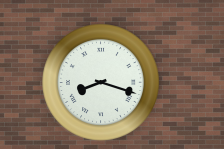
8h18
